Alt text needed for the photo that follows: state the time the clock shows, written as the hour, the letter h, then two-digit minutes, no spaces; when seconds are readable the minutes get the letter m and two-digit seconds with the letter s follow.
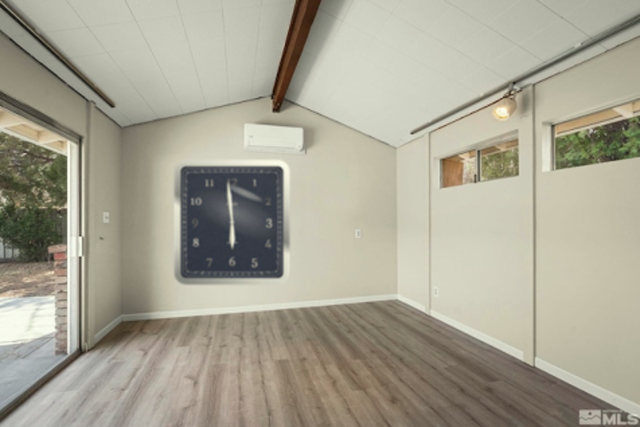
5h59
